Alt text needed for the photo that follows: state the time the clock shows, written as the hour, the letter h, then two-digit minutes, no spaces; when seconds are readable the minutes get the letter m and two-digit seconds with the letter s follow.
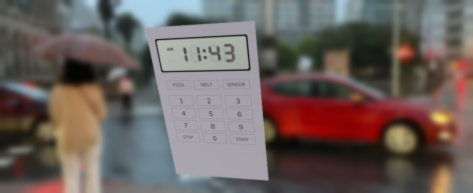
11h43
